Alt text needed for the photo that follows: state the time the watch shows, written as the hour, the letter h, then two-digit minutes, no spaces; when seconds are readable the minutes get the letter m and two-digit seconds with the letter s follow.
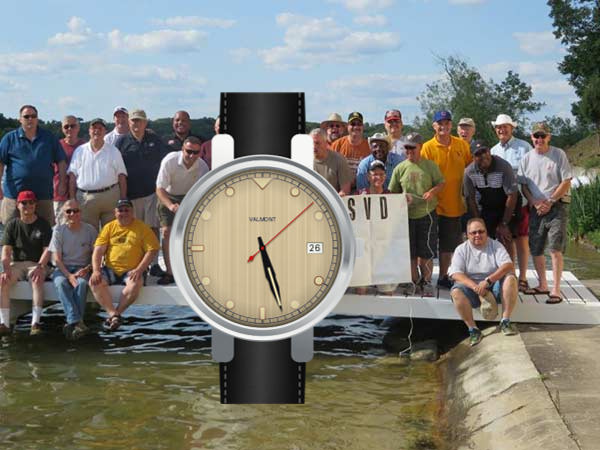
5h27m08s
